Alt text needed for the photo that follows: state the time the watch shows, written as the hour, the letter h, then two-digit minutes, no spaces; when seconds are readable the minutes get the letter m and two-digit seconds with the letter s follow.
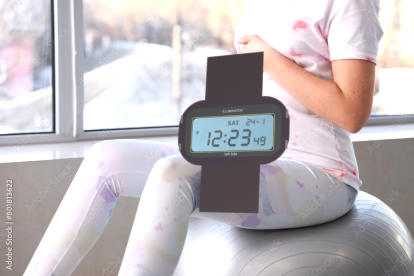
12h23
